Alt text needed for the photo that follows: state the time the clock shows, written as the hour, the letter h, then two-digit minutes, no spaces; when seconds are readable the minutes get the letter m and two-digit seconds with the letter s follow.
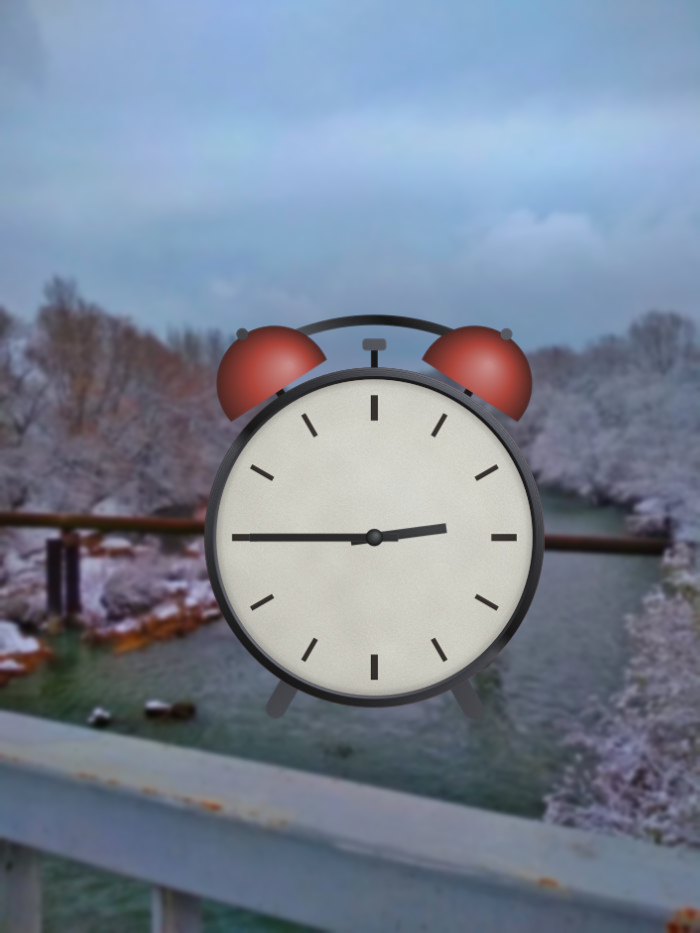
2h45
